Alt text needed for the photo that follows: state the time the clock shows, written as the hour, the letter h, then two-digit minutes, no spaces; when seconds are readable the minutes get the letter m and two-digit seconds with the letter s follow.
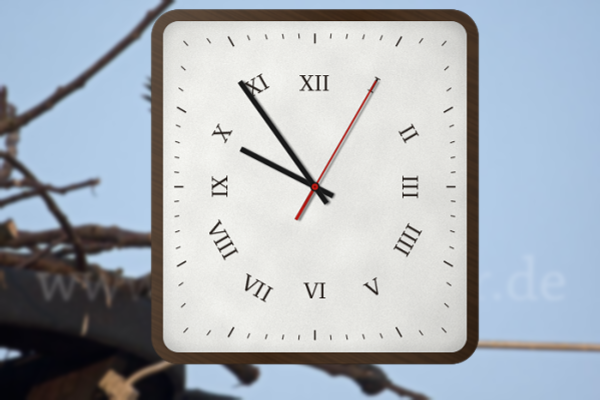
9h54m05s
